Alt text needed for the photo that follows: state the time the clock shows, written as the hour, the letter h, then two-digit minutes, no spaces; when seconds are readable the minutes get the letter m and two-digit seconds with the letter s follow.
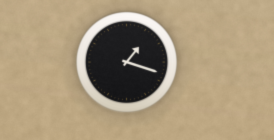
1h18
